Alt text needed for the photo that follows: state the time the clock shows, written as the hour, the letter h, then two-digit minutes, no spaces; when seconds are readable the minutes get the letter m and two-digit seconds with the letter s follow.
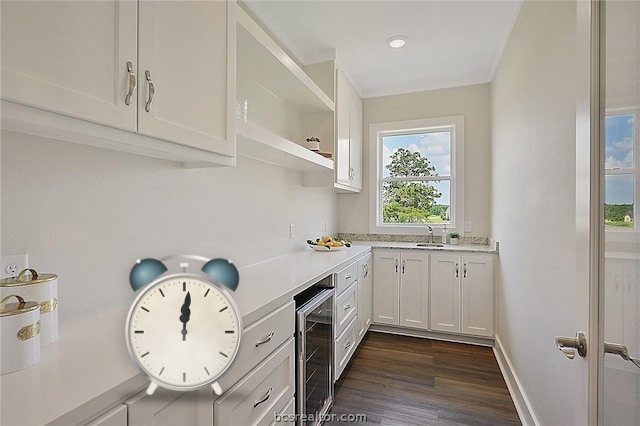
12h01
